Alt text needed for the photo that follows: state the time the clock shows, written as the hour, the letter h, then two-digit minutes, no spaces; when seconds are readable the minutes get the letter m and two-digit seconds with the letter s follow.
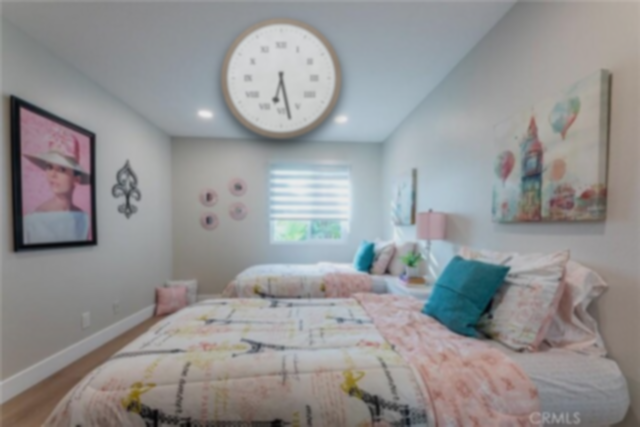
6h28
